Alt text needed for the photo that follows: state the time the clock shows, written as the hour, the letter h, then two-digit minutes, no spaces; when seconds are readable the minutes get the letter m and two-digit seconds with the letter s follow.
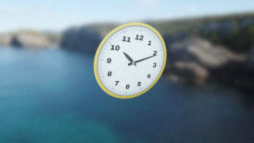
10h11
